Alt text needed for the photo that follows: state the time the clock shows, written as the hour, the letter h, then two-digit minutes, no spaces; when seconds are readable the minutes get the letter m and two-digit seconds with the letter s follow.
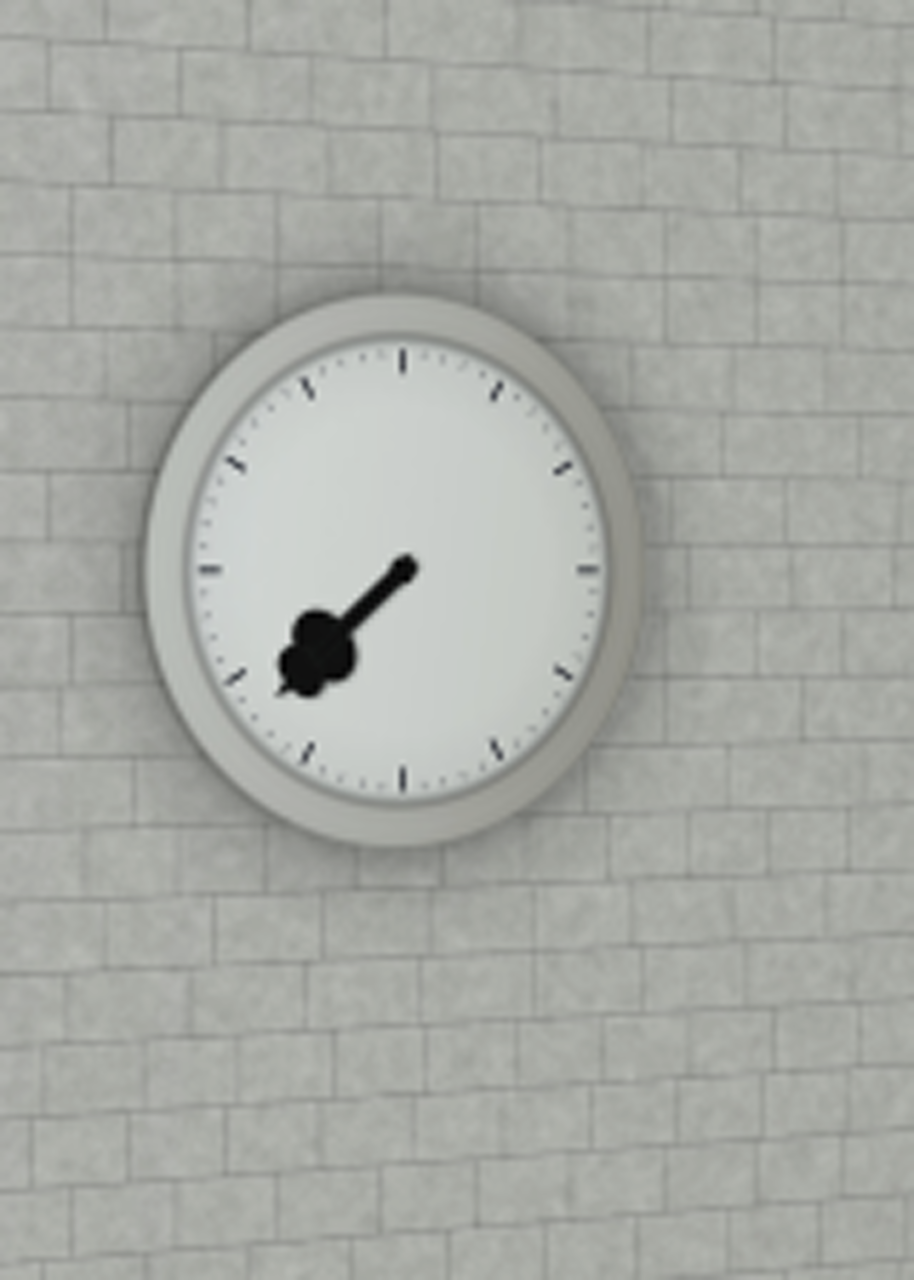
7h38
